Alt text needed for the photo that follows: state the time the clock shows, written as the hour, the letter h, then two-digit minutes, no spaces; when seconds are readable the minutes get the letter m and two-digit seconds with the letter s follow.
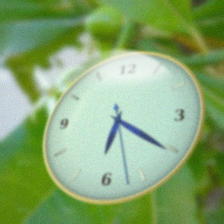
6h20m27s
